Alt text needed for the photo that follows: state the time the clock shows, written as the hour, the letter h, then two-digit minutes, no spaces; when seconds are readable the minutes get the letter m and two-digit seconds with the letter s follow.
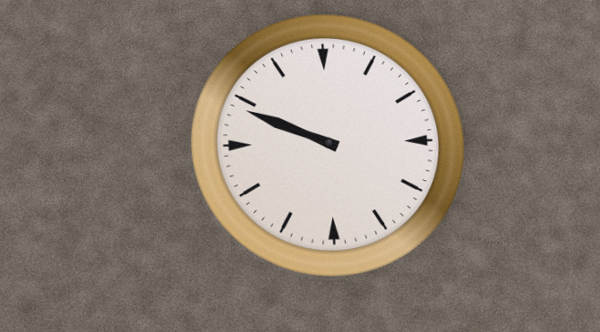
9h49
